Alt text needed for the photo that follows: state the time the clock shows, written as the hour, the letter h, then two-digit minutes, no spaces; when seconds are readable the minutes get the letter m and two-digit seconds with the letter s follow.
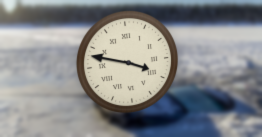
3h48
